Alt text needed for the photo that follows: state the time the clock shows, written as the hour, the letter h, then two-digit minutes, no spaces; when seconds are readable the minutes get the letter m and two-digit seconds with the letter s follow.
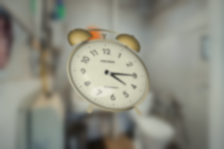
4h15
